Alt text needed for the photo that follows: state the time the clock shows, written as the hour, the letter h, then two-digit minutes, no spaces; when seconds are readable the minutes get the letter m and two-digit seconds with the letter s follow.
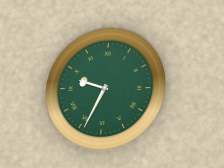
9h34
